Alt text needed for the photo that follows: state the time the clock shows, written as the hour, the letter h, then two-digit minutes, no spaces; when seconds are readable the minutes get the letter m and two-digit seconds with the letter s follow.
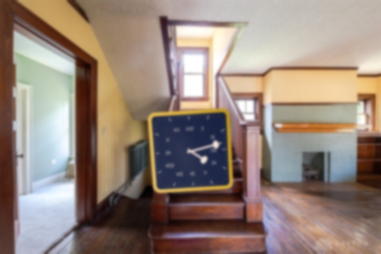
4h13
